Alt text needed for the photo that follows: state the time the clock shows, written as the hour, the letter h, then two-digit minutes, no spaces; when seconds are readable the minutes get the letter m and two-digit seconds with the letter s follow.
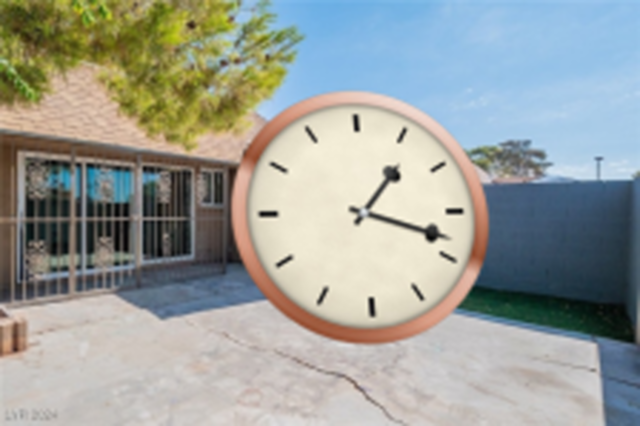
1h18
